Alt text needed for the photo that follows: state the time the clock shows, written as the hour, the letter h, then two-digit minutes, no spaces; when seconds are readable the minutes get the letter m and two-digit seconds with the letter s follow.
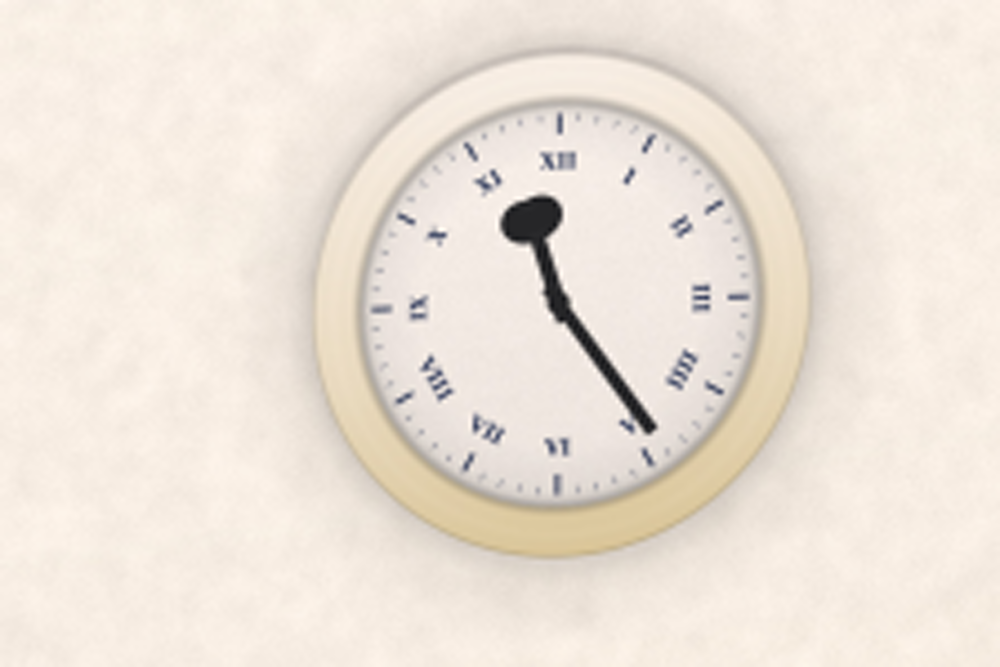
11h24
